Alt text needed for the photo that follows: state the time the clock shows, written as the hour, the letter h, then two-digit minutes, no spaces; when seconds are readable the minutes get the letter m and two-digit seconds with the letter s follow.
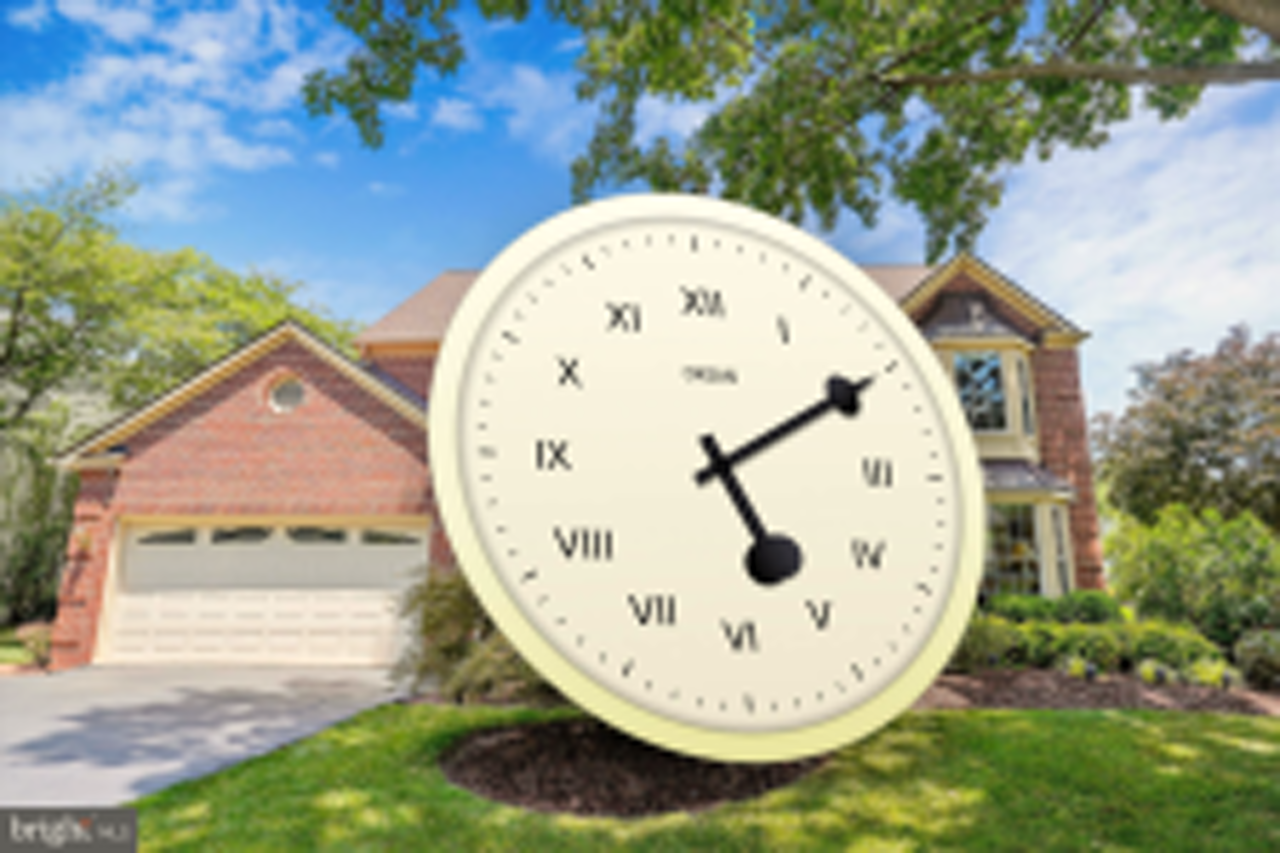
5h10
